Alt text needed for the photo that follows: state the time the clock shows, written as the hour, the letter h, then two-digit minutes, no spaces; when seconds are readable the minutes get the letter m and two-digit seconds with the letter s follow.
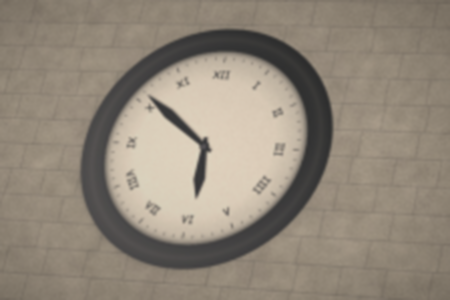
5h51
